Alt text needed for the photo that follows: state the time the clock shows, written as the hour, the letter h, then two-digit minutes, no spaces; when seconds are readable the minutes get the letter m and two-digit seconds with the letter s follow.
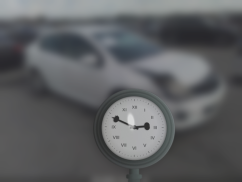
2h49
